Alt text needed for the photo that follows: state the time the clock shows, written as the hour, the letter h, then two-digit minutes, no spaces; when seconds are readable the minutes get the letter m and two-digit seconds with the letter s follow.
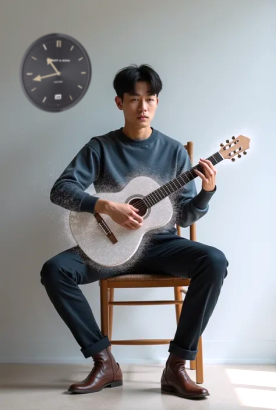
10h43
